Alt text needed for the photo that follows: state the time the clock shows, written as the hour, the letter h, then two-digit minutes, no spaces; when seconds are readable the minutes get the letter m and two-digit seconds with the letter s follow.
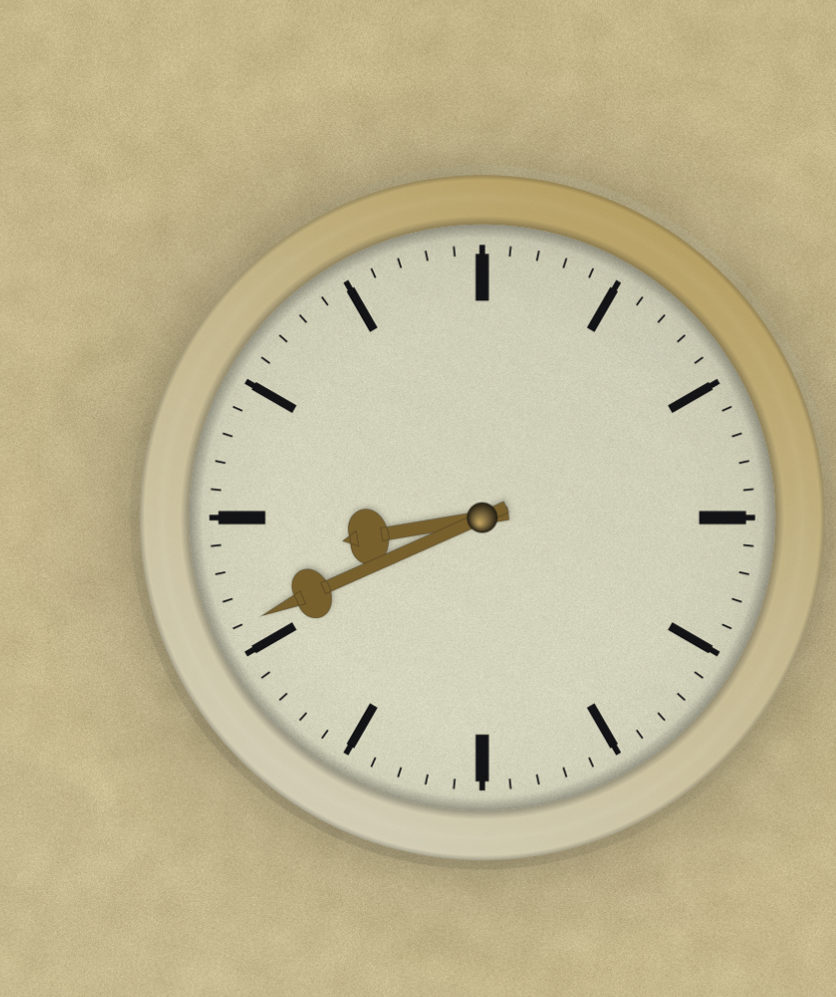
8h41
